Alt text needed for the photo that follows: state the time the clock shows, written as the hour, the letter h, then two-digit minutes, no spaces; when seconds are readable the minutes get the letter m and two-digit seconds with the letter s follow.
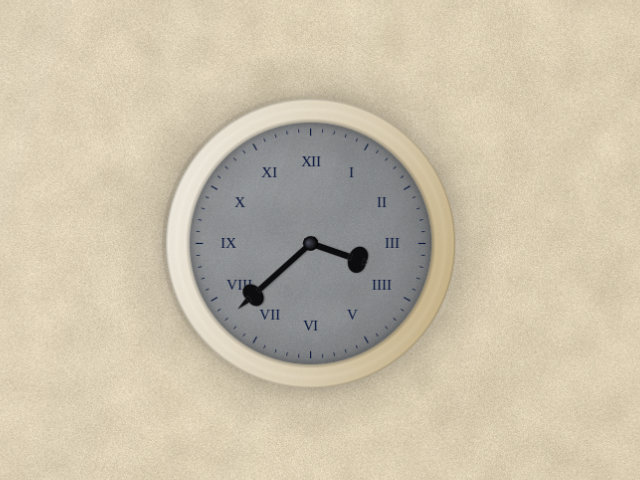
3h38
